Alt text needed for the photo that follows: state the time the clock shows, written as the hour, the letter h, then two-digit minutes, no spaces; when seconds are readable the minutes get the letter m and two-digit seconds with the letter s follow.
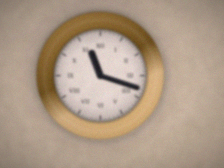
11h18
